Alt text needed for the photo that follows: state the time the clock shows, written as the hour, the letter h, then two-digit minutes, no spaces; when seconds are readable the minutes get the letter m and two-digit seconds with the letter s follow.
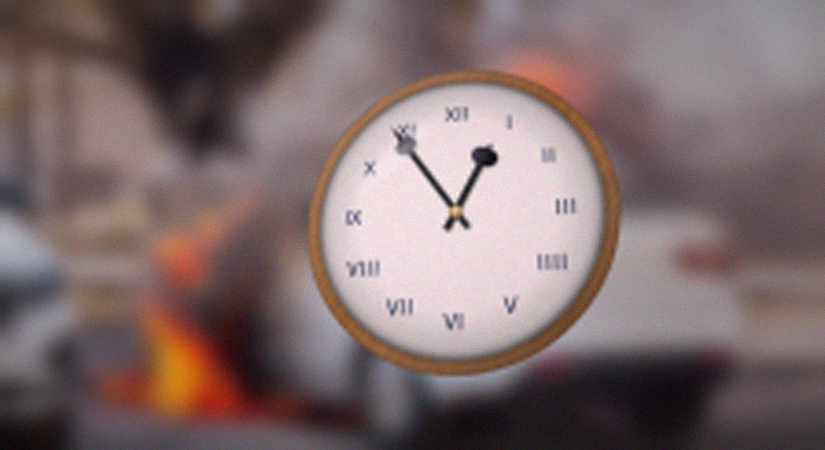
12h54
